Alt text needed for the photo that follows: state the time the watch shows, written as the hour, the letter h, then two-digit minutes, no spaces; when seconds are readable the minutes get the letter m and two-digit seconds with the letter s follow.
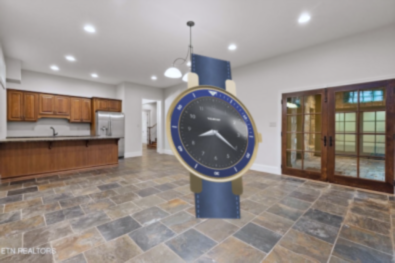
8h21
